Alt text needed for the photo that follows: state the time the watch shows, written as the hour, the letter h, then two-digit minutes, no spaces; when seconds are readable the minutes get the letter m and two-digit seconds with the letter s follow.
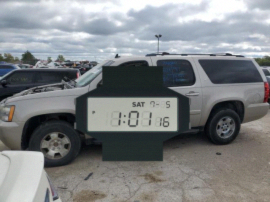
1h01m16s
